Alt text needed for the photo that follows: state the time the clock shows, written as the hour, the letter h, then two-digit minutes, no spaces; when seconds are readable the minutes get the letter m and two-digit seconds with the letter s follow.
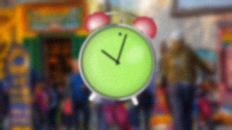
10h02
